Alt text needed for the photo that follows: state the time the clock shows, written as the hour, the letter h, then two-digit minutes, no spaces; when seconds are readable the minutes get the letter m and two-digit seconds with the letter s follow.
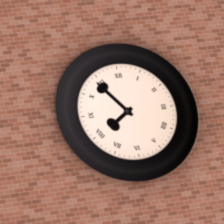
7h54
